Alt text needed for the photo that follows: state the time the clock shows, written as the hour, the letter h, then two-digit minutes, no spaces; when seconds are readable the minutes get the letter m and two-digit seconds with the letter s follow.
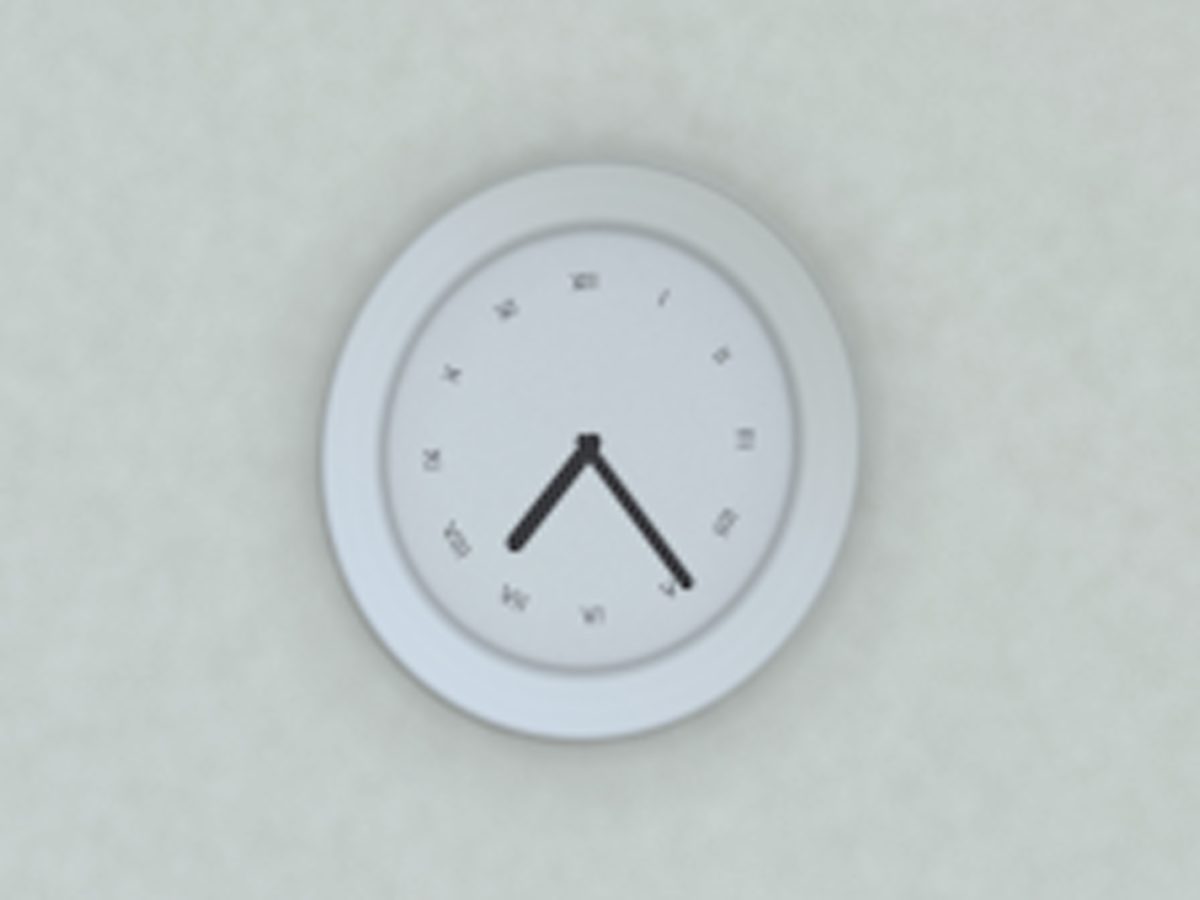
7h24
